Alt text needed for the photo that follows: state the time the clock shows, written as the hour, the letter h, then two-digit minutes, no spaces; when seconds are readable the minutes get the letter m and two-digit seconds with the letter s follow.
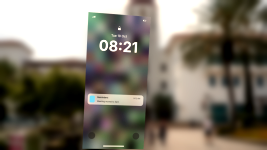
8h21
